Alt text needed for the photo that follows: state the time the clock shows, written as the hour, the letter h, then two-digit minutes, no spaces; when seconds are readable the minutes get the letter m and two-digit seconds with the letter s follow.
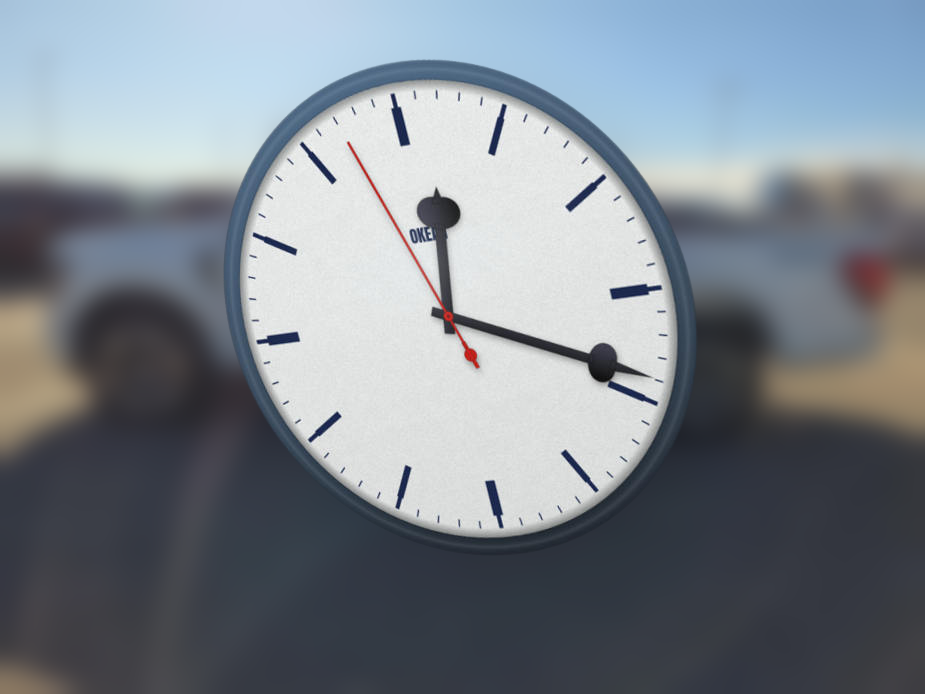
12h18m57s
